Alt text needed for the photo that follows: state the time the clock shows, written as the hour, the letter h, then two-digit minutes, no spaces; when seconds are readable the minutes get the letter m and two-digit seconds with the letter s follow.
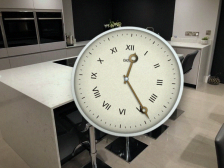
12h24
